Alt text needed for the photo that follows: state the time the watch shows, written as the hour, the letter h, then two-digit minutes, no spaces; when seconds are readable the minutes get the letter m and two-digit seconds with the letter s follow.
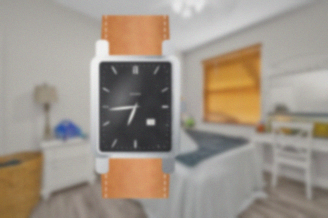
6h44
